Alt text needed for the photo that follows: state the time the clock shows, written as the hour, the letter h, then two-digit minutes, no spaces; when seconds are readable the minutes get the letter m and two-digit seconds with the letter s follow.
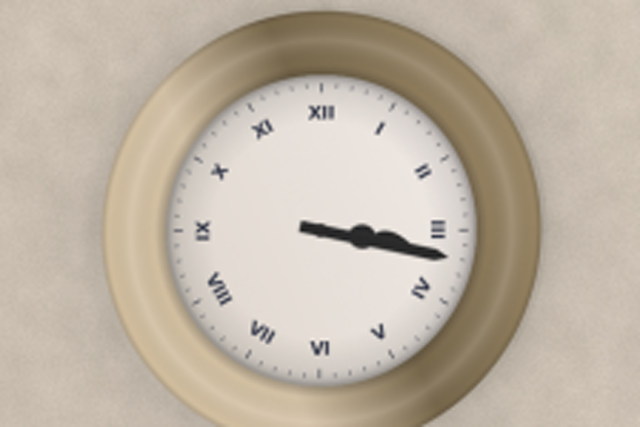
3h17
